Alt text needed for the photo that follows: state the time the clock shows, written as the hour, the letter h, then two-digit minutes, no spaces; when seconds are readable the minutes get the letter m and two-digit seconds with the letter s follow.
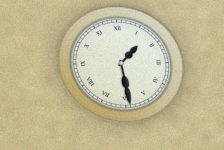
1h29
